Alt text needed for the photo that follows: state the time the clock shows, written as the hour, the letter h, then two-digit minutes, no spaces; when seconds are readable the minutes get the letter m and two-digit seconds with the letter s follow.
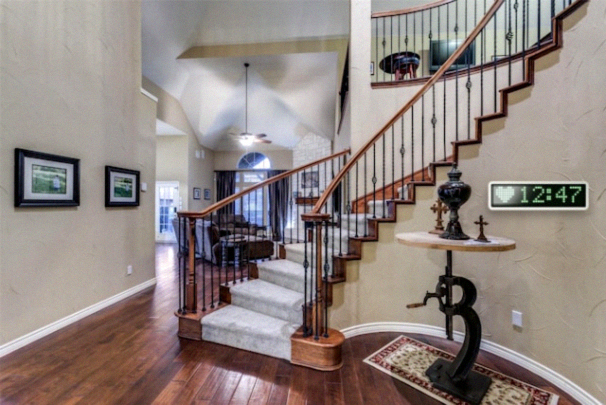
12h47
